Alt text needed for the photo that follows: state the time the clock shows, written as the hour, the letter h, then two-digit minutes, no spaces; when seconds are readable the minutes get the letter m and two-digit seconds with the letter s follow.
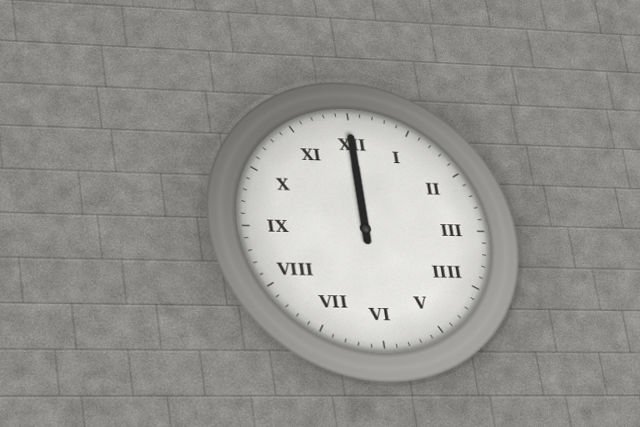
12h00
